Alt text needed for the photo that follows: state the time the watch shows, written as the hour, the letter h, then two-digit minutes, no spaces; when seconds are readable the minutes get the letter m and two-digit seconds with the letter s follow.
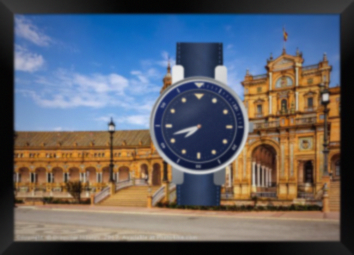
7h42
